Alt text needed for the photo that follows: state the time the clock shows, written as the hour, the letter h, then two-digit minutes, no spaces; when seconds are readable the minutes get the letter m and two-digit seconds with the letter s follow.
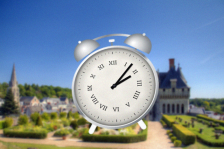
2h07
